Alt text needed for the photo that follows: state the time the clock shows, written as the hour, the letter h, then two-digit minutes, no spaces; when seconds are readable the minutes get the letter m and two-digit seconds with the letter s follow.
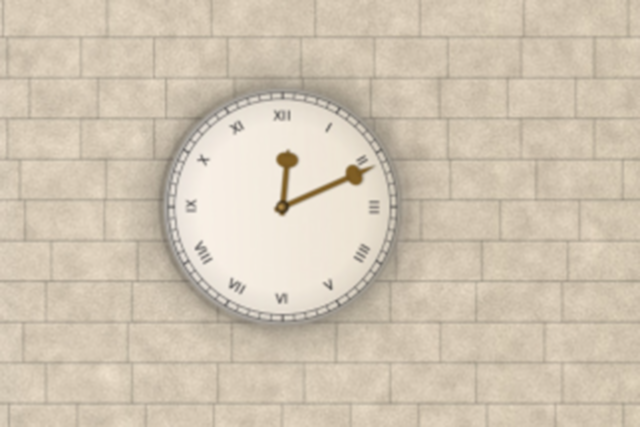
12h11
